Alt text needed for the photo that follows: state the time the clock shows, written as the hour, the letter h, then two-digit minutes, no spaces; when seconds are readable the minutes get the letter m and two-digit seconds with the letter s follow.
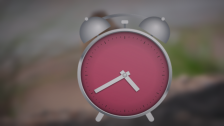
4h40
